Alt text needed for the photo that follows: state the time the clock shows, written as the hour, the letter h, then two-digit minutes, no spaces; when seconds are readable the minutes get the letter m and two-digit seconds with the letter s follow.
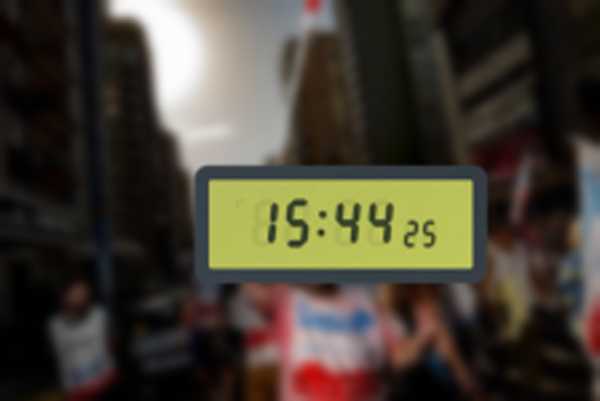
15h44m25s
